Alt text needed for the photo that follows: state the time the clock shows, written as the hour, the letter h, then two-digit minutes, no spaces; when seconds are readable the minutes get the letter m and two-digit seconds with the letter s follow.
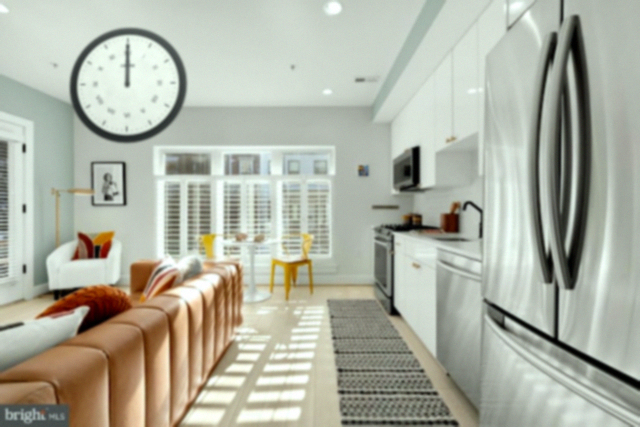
12h00
